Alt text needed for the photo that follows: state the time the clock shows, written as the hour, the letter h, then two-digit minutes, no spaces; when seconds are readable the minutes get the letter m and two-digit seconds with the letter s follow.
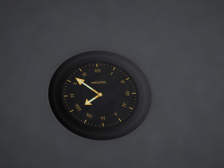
7h52
